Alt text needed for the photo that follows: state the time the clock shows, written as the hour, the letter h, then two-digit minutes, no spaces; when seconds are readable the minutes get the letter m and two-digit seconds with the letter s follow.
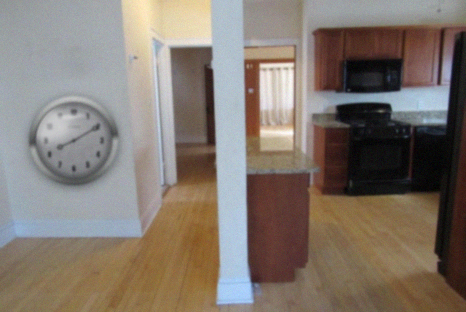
8h10
